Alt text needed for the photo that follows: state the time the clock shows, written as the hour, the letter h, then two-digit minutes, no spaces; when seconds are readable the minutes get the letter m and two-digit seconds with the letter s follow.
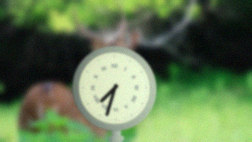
7h33
